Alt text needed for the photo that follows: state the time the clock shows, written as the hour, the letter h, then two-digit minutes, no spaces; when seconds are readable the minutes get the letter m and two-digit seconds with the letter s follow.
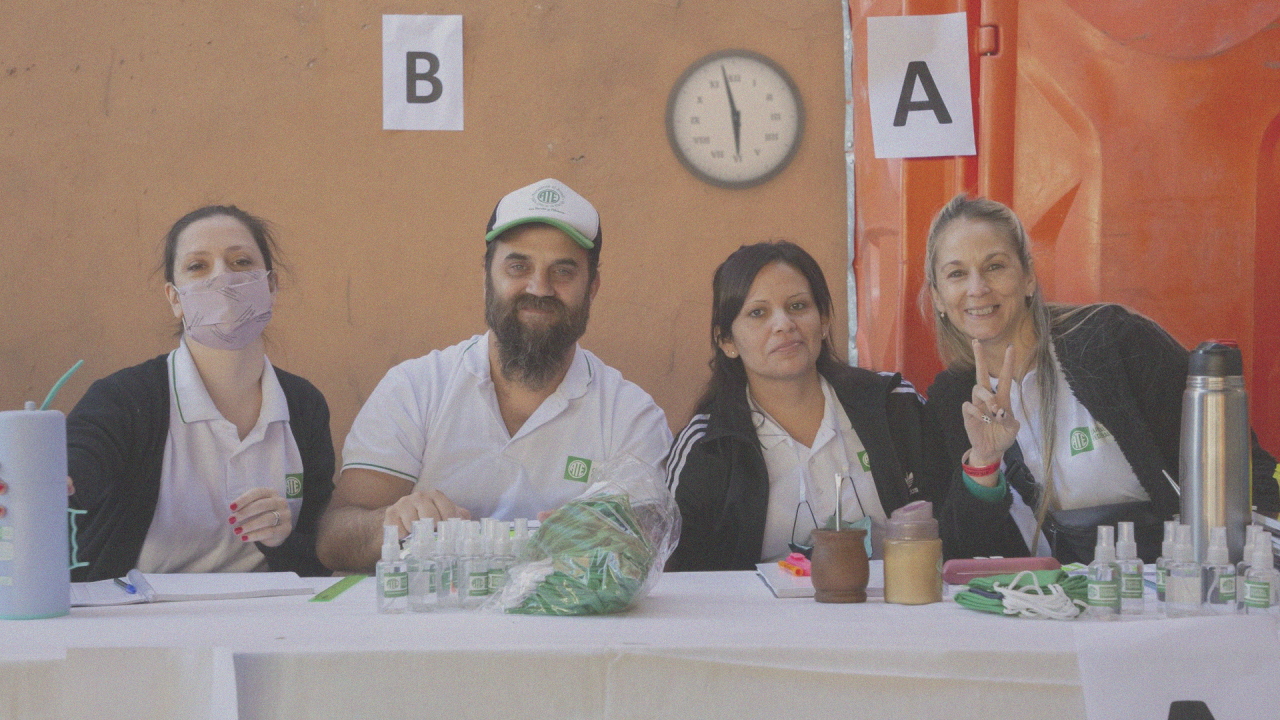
5h58
